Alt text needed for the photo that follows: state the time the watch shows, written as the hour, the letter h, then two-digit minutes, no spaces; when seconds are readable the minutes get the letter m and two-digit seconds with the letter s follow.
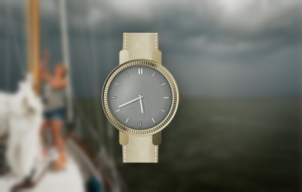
5h41
